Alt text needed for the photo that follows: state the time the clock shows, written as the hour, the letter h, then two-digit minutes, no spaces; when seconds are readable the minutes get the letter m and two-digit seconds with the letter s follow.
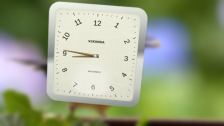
8h46
